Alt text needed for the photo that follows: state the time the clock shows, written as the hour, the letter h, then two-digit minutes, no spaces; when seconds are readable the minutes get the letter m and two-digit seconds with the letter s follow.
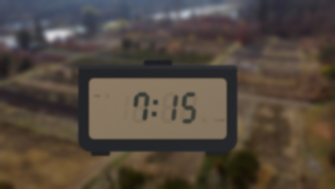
7h15
